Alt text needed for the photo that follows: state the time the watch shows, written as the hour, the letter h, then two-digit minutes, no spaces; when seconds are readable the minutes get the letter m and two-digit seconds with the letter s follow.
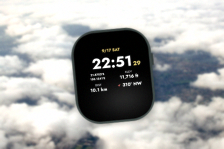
22h51
